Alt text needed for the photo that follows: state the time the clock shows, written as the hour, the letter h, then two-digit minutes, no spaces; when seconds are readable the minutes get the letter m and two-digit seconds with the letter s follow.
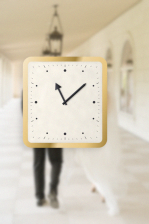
11h08
